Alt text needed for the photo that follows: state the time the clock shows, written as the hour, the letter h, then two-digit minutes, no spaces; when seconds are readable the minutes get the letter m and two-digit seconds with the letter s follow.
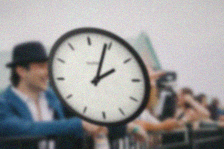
2h04
